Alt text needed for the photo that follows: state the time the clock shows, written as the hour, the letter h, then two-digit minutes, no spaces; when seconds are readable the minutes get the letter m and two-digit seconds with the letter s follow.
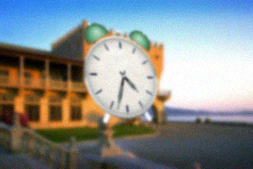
4h33
